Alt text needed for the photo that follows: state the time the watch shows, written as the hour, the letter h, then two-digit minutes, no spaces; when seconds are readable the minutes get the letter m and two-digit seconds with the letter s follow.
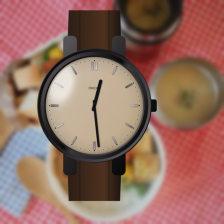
12h29
